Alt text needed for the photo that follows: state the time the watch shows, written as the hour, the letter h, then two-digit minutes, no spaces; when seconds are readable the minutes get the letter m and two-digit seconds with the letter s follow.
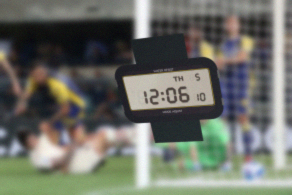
12h06
